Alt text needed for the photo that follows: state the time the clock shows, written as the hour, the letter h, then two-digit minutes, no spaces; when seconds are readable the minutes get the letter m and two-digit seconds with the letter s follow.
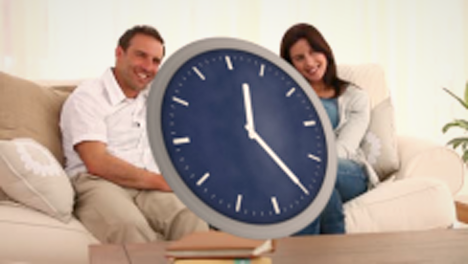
12h25
